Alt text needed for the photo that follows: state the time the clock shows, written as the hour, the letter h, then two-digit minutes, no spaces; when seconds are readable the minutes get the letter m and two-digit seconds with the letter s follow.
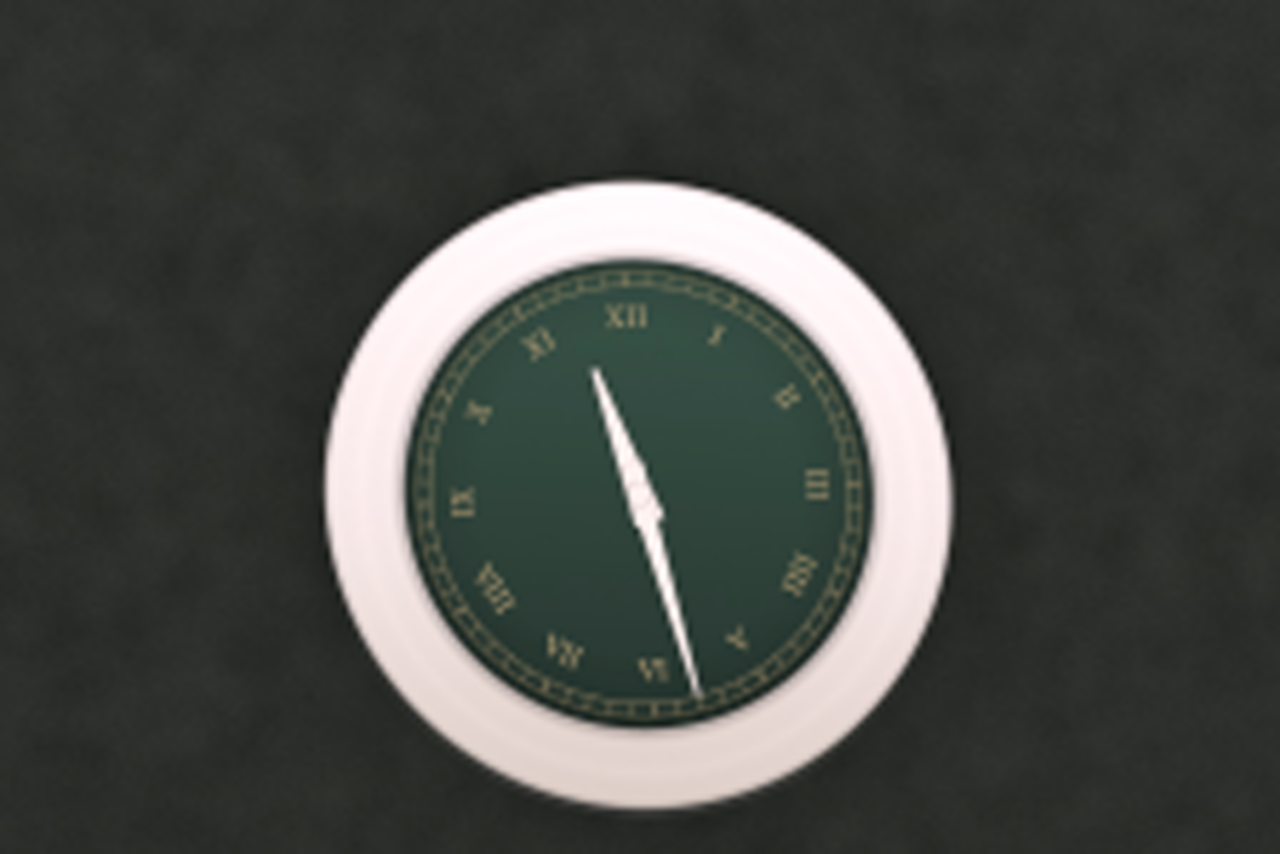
11h28
